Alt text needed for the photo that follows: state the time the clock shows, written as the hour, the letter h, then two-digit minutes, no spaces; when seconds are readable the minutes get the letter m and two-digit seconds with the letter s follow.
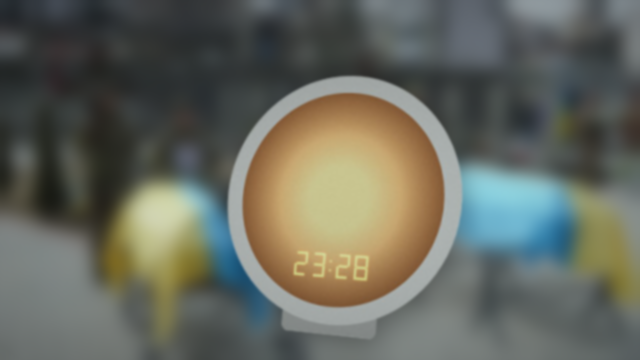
23h28
